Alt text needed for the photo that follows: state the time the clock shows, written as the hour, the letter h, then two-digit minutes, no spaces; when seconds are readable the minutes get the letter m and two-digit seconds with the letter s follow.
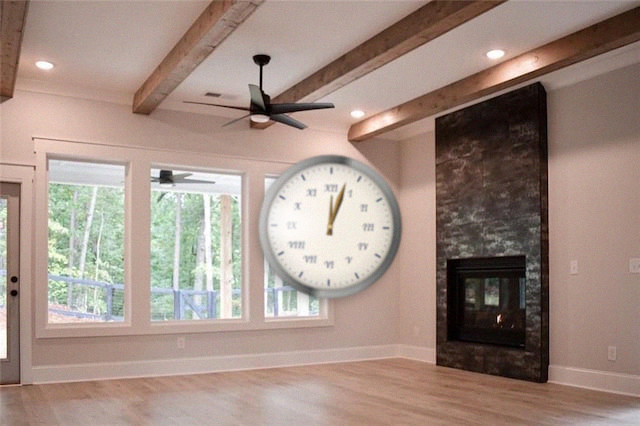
12h03
